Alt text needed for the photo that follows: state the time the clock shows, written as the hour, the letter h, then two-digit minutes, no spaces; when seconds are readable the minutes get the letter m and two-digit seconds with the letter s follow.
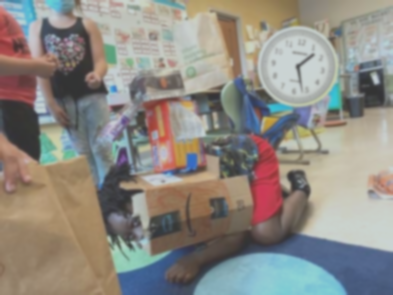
1h27
